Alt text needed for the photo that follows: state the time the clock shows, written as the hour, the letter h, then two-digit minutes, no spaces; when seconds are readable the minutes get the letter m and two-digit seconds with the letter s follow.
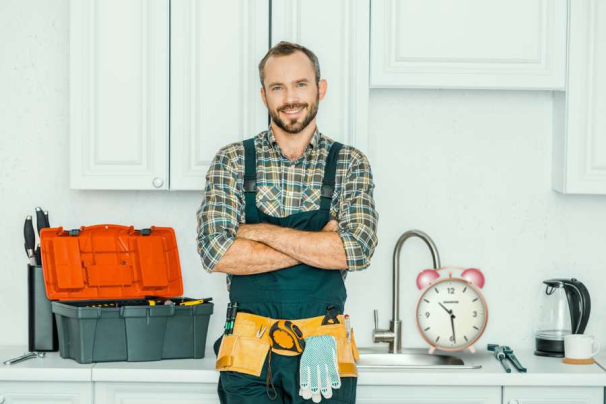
10h29
